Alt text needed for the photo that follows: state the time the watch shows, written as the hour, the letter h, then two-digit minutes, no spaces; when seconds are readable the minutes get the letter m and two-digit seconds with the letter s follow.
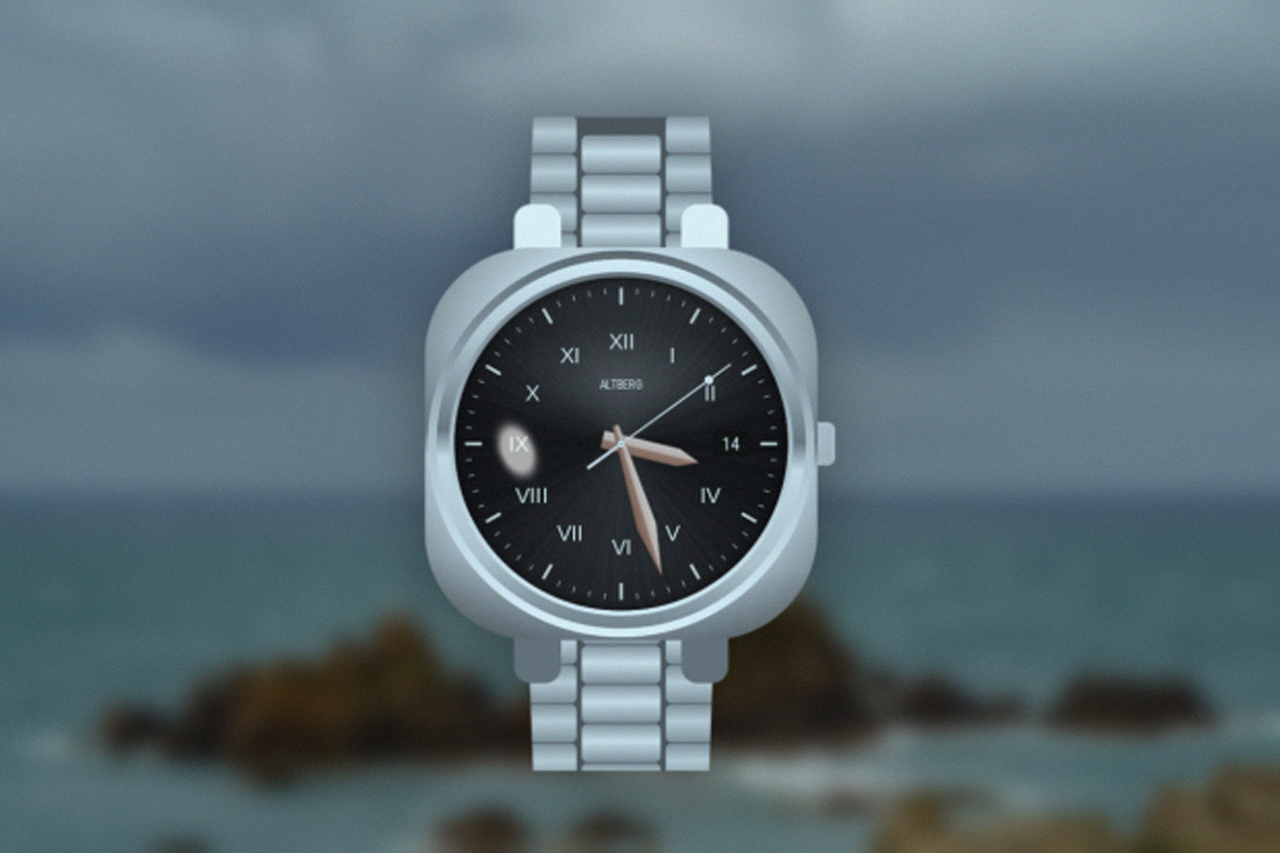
3h27m09s
